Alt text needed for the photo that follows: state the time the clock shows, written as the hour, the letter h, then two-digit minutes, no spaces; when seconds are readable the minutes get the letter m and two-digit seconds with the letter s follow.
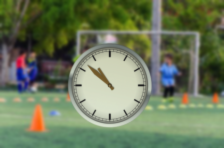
10h52
